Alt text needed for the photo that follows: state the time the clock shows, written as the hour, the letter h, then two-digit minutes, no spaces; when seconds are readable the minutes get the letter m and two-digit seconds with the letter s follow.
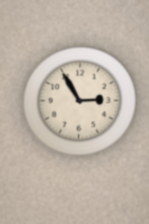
2h55
